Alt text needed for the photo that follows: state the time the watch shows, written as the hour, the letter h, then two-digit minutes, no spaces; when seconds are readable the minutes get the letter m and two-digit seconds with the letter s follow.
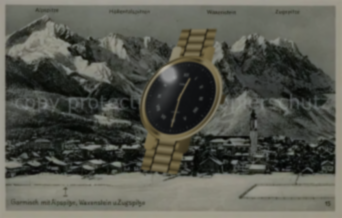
12h30
